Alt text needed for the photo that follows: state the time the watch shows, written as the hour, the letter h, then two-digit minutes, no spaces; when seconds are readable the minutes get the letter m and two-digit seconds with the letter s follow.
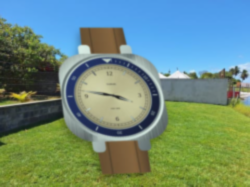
3h47
